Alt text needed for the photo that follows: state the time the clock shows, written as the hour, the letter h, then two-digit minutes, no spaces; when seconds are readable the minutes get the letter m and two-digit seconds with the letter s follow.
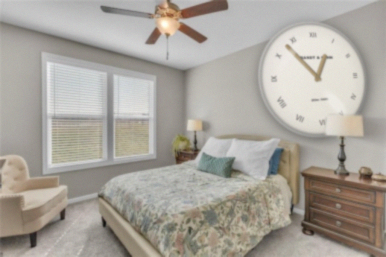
12h53
